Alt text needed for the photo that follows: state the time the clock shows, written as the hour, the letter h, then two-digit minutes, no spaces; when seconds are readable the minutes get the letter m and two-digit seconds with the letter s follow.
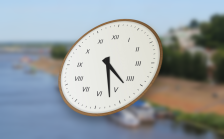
4h27
